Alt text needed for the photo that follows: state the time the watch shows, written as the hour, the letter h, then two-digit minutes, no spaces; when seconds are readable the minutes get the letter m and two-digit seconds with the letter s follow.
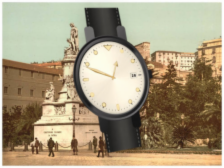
12h49
